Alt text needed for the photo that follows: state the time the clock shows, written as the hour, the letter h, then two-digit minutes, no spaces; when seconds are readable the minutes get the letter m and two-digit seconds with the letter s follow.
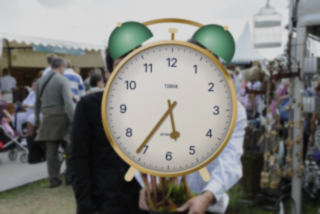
5h36
